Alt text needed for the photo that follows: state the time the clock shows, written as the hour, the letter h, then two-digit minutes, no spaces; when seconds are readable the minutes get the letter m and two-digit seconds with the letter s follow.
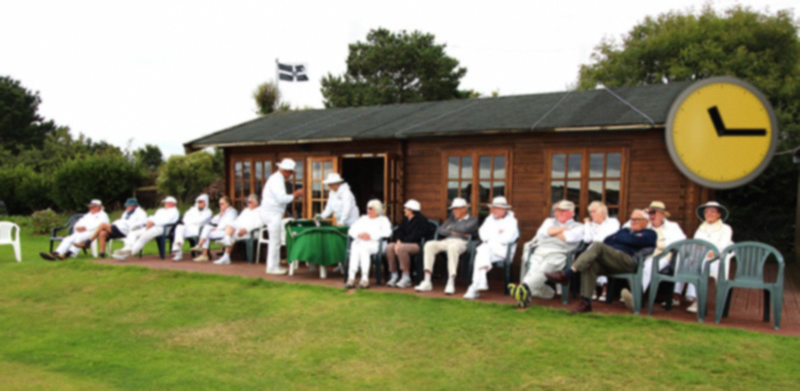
11h15
